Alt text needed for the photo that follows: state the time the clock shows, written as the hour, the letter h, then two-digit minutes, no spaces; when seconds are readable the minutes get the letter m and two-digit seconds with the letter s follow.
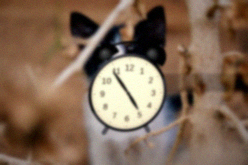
4h54
